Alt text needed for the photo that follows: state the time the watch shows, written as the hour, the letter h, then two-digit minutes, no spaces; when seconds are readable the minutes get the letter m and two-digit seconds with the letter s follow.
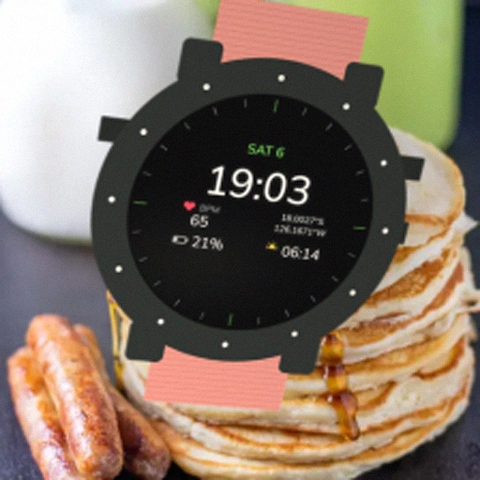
19h03
